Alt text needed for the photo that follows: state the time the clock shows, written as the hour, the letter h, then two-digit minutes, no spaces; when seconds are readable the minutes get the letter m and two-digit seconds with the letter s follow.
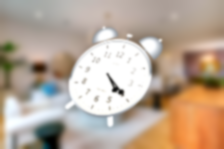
4h20
